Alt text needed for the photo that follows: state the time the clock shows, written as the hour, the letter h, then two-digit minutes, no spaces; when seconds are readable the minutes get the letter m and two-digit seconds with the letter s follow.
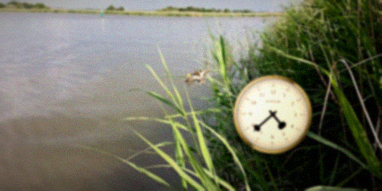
4h38
